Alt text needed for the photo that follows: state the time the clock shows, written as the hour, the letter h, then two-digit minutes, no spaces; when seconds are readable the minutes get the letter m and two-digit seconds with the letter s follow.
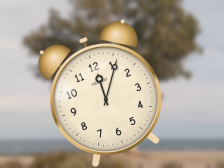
12h06
